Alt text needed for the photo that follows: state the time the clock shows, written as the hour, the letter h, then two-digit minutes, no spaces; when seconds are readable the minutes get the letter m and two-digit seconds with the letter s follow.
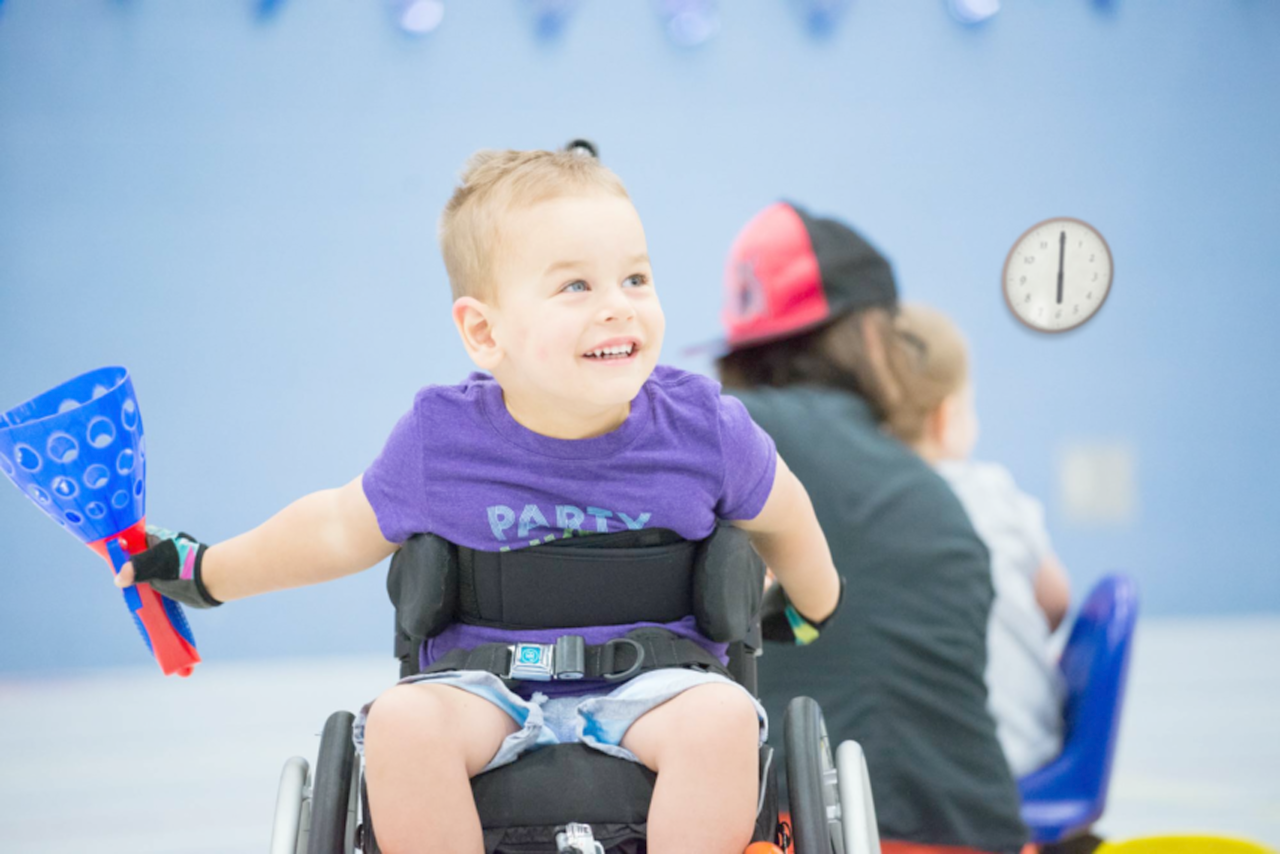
6h00
